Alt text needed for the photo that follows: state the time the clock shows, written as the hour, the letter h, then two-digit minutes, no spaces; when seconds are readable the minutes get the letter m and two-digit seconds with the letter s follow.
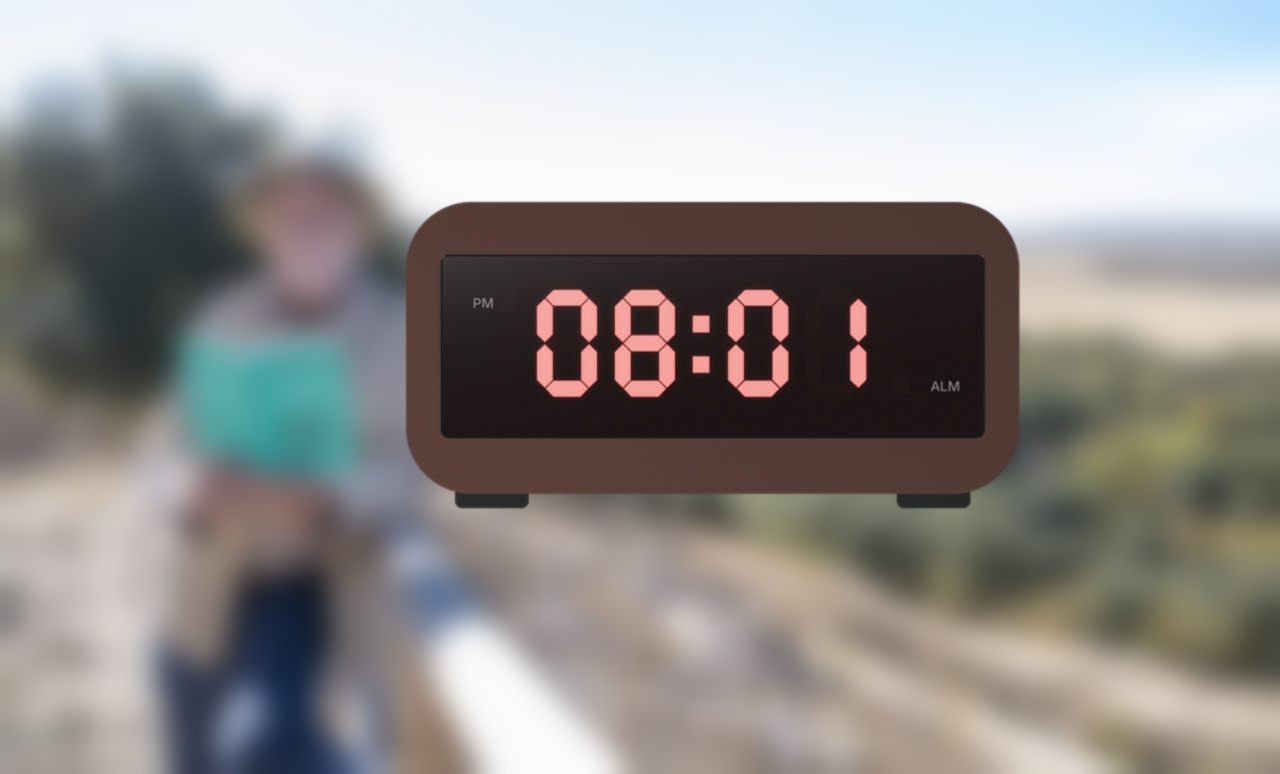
8h01
